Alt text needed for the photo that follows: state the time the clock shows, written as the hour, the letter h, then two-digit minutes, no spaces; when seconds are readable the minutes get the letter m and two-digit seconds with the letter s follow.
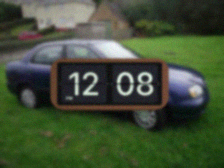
12h08
